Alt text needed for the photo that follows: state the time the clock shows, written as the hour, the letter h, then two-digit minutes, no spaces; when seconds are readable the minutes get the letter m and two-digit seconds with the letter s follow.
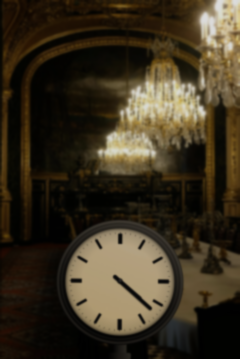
4h22
